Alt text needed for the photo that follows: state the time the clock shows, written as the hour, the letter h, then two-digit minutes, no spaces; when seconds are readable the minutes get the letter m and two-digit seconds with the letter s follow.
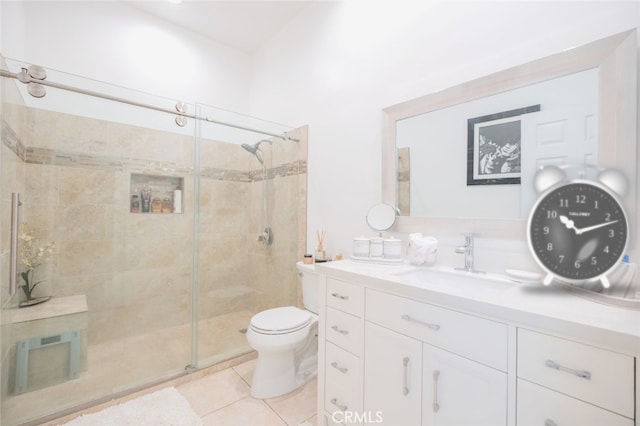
10h12
